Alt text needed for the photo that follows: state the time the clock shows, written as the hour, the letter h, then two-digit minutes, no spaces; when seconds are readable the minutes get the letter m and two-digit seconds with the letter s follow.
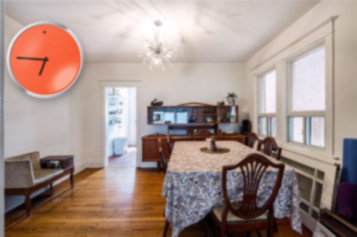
6h46
